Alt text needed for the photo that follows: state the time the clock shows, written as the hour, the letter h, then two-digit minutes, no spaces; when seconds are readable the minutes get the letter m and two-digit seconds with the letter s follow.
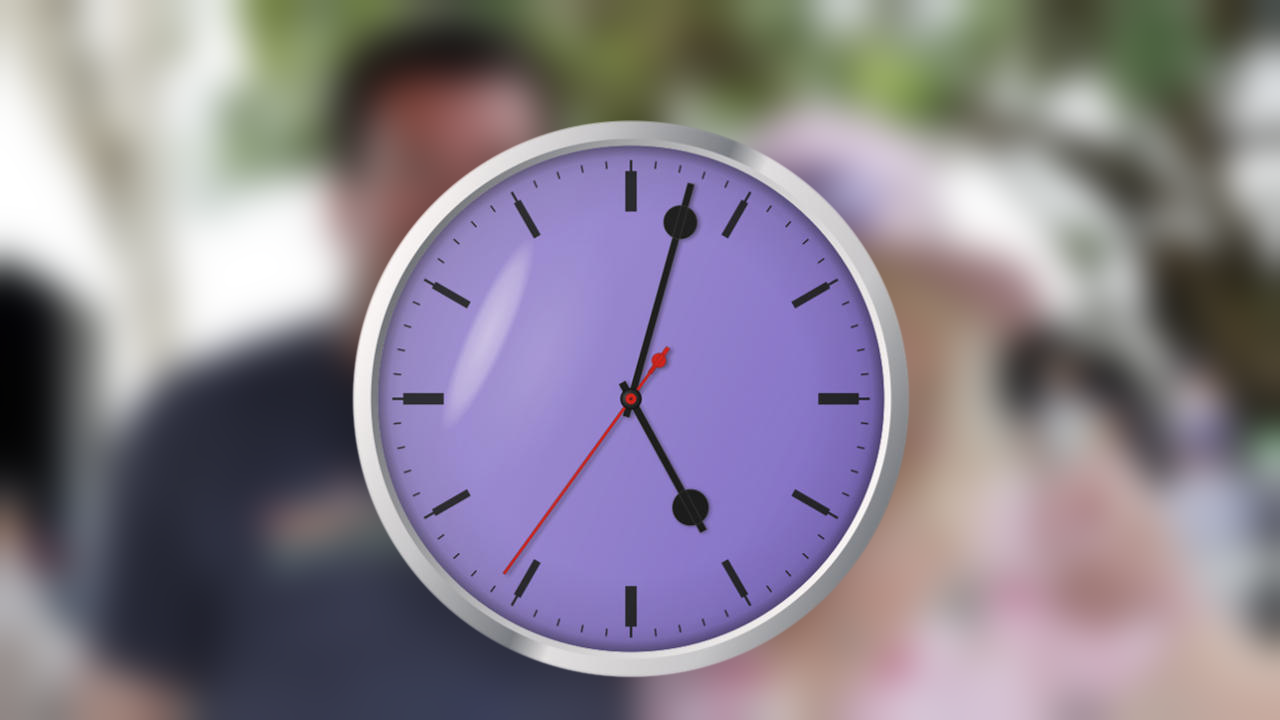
5h02m36s
